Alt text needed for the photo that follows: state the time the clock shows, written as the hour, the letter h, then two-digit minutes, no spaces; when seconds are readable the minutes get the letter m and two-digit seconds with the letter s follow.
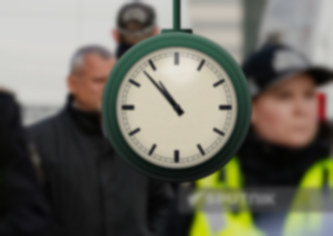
10h53
